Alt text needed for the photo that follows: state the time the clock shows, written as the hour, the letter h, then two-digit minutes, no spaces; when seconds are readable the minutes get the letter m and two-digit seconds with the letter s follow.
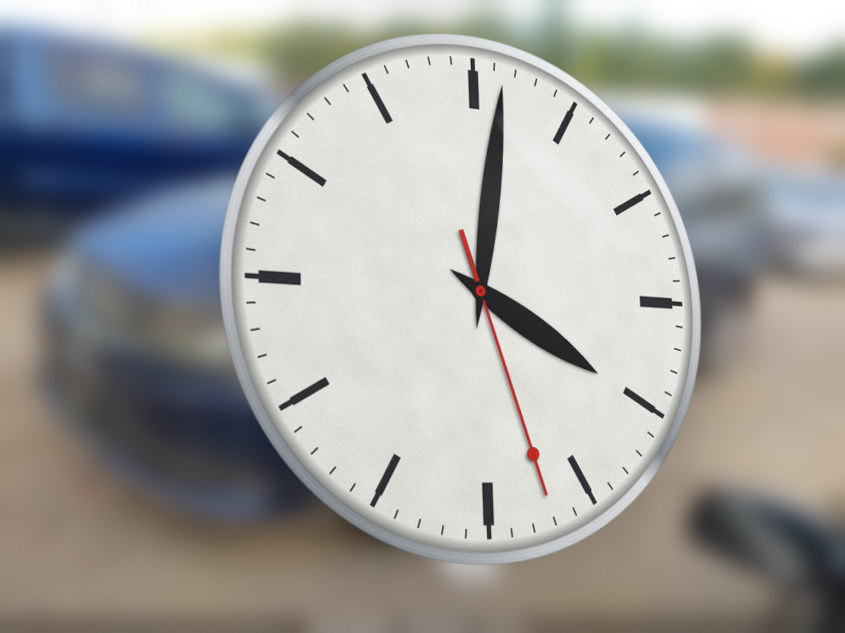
4h01m27s
